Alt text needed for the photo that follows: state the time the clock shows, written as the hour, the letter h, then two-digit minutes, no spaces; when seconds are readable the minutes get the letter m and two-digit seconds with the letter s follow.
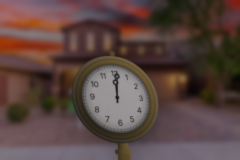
12h01
